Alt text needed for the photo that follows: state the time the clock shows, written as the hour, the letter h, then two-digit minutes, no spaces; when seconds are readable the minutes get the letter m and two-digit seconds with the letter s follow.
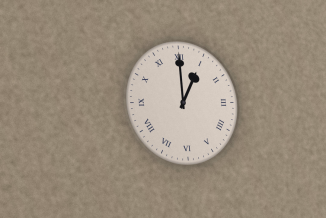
1h00
